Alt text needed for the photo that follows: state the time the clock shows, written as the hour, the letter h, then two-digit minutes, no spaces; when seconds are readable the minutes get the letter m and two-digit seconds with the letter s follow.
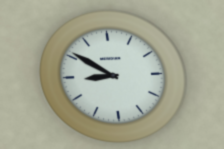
8h51
